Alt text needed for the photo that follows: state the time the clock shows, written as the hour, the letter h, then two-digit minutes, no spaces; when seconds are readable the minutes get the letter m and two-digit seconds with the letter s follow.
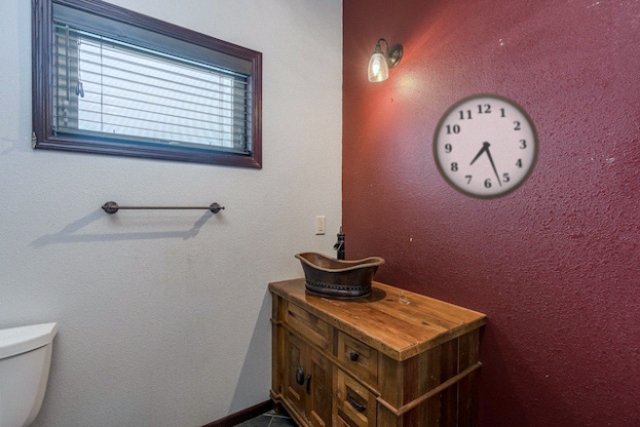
7h27
